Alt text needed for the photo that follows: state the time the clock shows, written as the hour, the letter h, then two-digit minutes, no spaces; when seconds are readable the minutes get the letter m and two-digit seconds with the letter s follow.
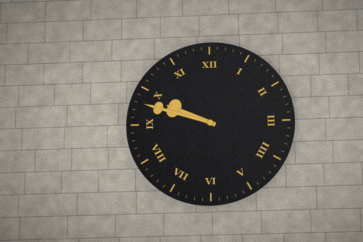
9h48
